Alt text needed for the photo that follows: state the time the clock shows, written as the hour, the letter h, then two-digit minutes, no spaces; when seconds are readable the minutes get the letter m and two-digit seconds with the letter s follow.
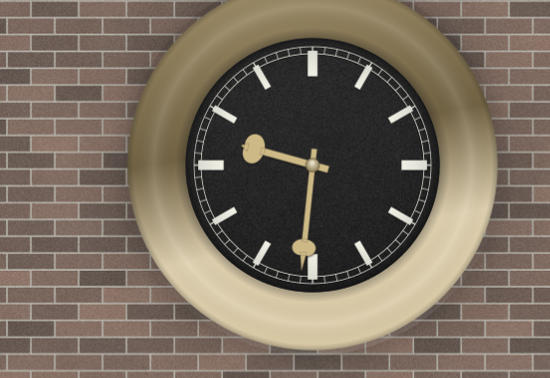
9h31
